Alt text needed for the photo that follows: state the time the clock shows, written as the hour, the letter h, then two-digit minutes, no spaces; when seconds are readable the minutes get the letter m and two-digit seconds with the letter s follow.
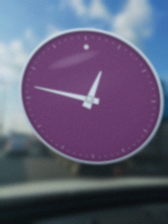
12h47
